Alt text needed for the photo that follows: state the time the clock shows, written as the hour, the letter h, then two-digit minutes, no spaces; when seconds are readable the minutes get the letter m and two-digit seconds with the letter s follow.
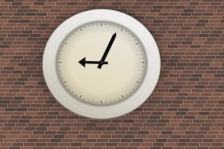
9h04
